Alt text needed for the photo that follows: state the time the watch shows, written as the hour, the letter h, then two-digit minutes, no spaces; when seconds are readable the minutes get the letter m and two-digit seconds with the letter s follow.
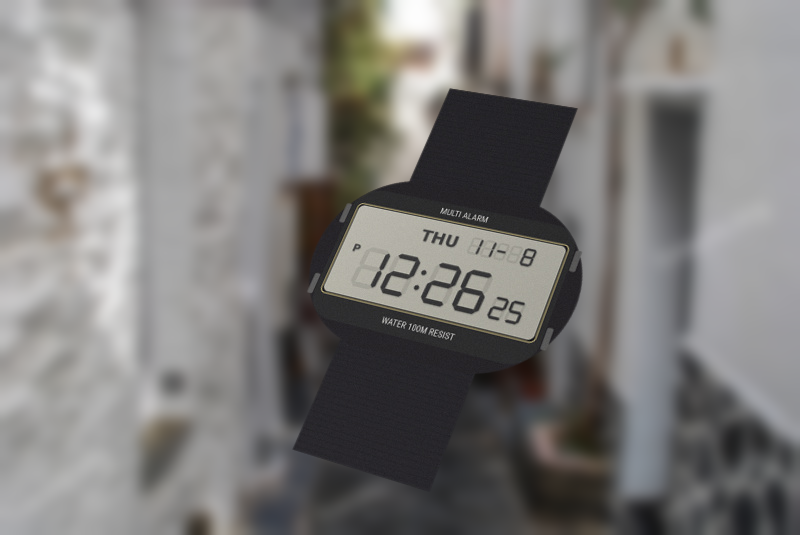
12h26m25s
